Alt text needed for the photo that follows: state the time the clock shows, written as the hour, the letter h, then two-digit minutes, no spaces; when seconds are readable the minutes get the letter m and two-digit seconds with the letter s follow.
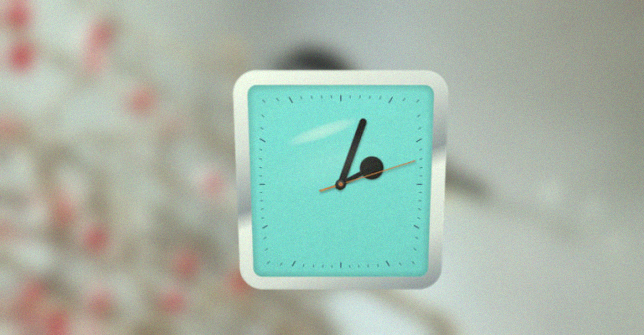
2h03m12s
